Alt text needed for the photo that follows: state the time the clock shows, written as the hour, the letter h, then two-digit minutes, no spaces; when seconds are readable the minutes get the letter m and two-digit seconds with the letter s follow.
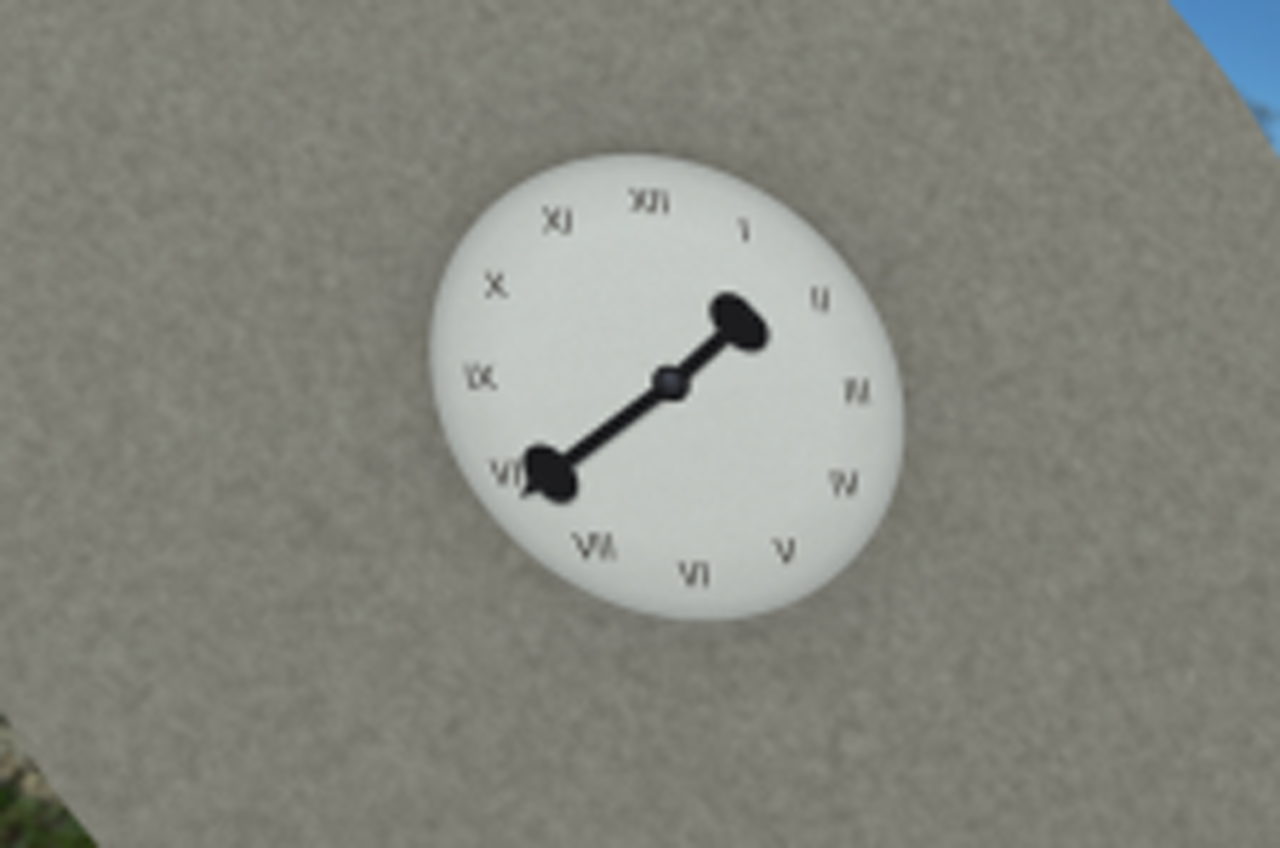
1h39
